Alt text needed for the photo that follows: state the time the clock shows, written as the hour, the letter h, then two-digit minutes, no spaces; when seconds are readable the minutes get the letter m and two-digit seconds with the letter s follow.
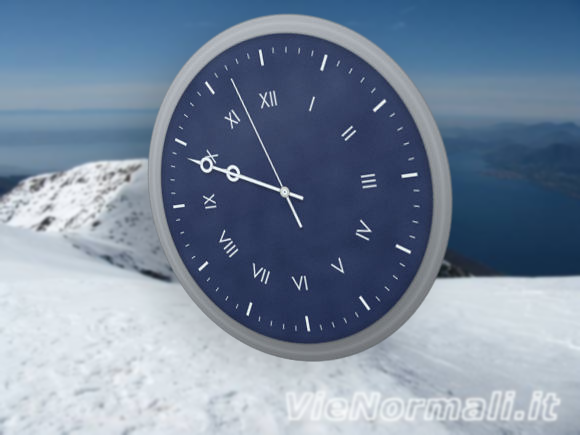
9h48m57s
